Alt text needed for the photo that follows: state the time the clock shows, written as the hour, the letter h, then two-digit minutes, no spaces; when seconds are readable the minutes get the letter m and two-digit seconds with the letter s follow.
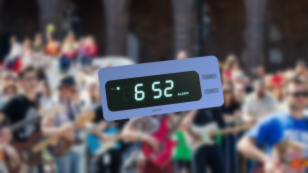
6h52
